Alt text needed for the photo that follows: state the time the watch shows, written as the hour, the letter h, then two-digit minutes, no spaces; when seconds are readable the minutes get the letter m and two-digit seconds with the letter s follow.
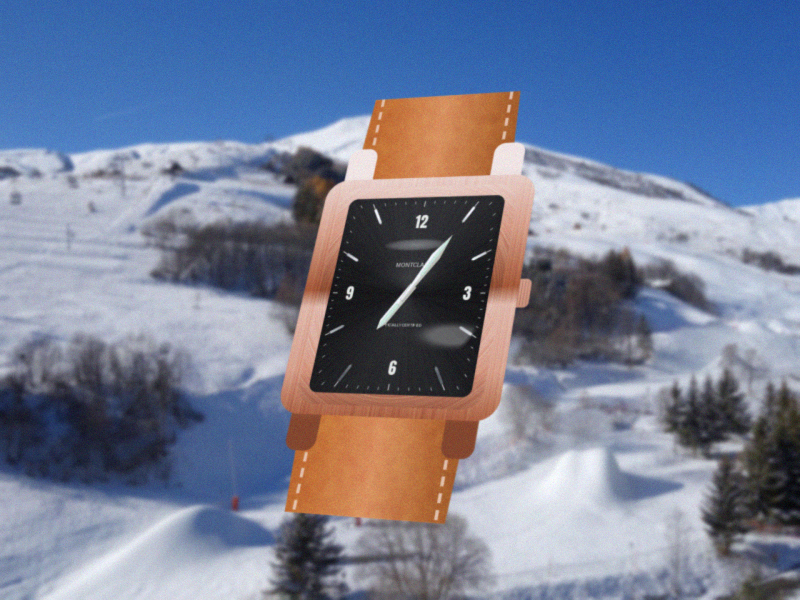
7h05
